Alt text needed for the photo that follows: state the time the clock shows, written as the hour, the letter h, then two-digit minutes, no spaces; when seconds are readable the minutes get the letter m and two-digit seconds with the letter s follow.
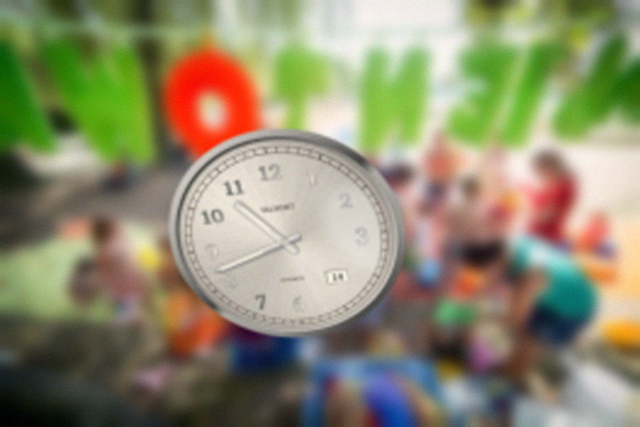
10h42
